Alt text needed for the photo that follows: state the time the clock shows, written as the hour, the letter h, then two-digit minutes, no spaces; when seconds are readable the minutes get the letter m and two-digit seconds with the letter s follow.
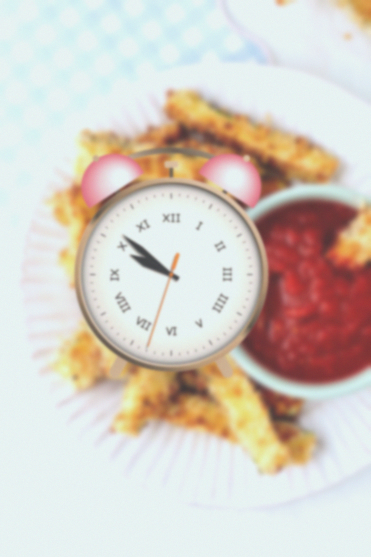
9h51m33s
